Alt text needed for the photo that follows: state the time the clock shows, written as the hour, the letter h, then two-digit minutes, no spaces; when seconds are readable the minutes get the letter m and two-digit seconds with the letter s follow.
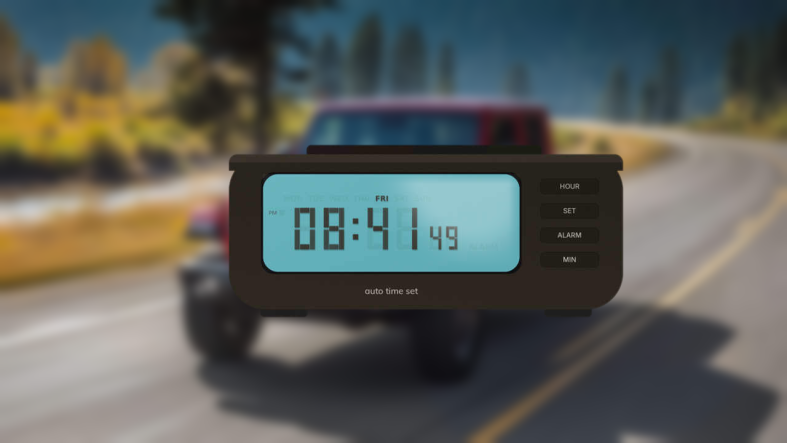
8h41m49s
